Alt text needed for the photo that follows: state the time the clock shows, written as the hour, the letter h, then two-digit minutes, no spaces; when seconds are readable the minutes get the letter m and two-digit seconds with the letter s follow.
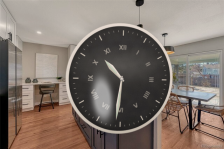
10h31
